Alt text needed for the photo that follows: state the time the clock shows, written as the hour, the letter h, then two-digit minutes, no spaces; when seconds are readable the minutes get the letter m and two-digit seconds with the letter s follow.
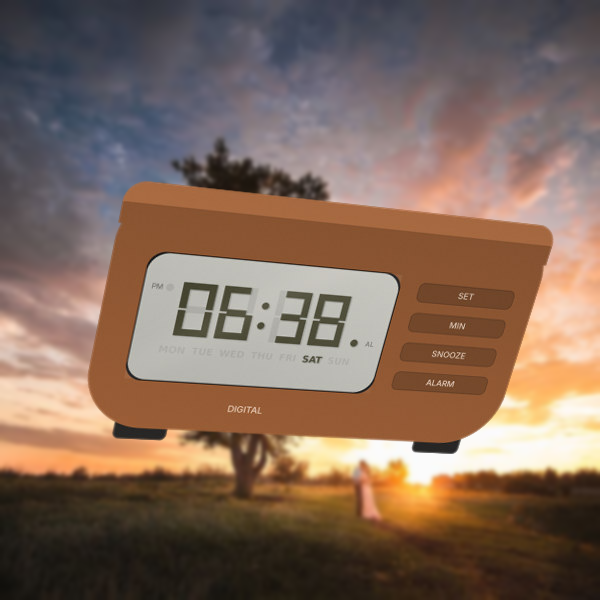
6h38
